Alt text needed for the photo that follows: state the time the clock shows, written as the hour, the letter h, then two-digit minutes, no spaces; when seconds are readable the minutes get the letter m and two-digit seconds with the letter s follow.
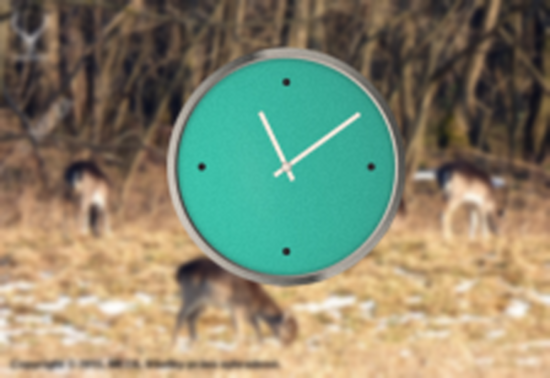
11h09
